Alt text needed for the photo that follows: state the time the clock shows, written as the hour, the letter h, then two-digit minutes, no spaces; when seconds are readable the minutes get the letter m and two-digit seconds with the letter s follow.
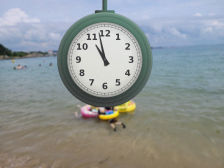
10h58
